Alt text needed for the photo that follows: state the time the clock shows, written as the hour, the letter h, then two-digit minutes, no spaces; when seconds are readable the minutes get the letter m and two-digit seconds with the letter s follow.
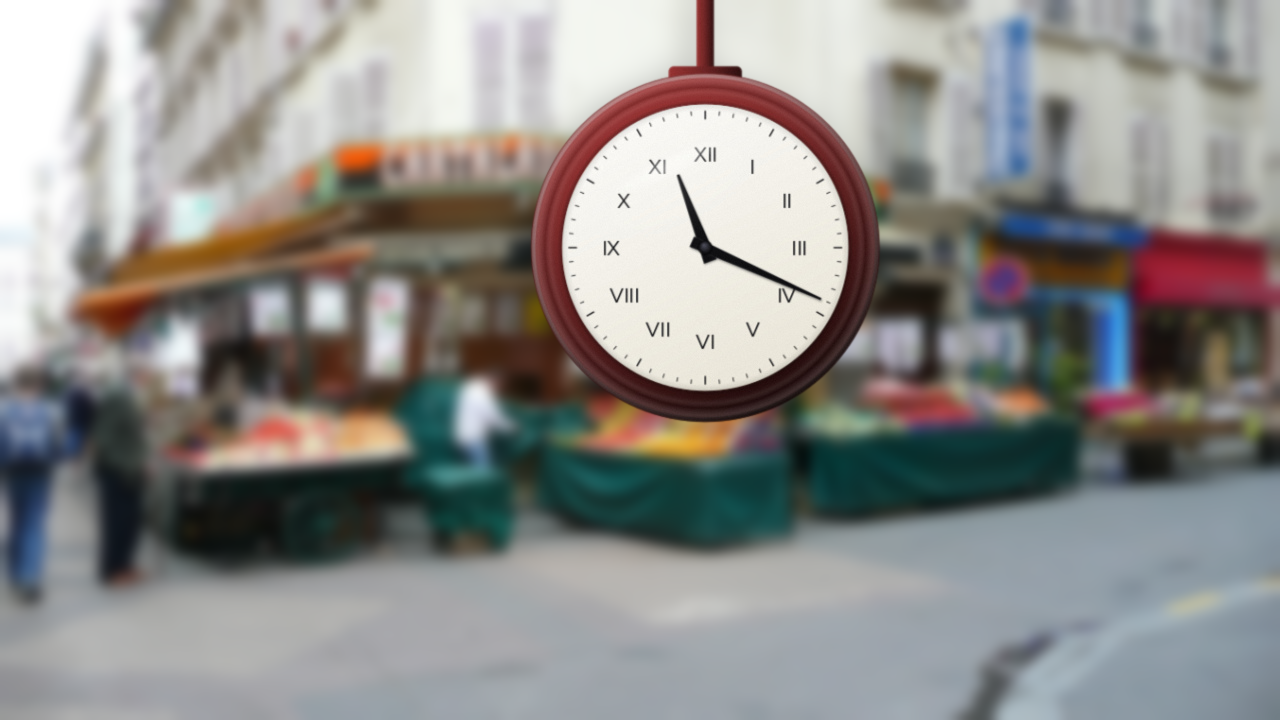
11h19
